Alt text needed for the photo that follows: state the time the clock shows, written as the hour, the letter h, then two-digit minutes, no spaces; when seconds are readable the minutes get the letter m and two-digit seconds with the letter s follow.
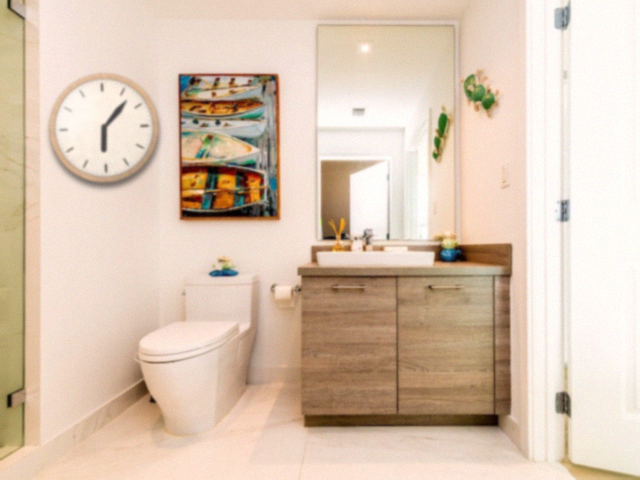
6h07
